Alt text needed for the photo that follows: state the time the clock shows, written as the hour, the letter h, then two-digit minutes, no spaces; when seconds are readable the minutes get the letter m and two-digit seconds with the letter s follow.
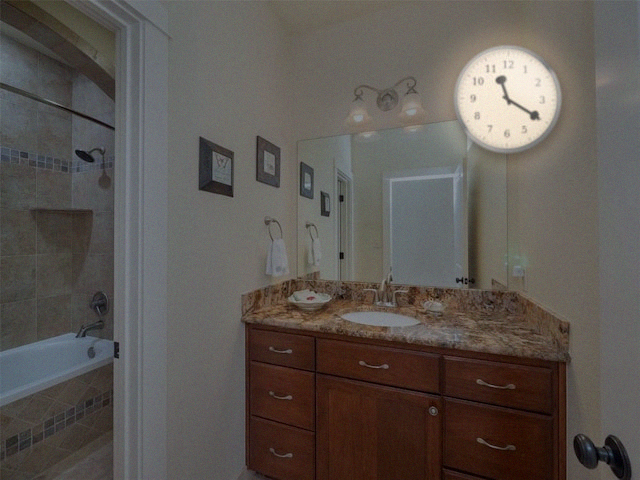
11h20
